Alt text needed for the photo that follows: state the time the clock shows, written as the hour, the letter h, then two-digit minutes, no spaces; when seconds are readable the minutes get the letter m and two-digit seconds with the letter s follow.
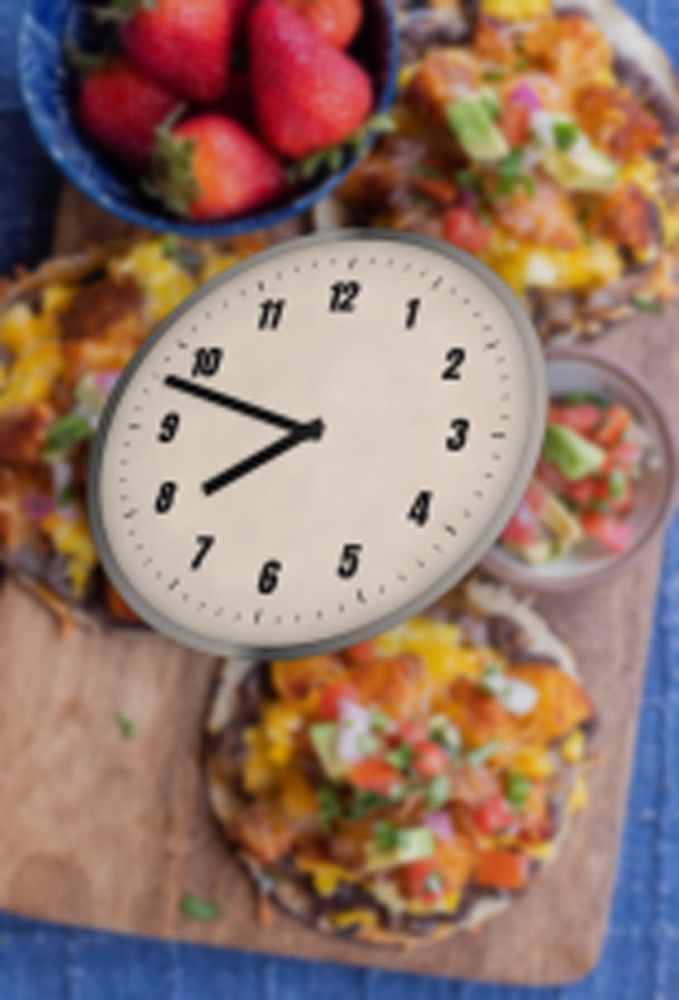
7h48
